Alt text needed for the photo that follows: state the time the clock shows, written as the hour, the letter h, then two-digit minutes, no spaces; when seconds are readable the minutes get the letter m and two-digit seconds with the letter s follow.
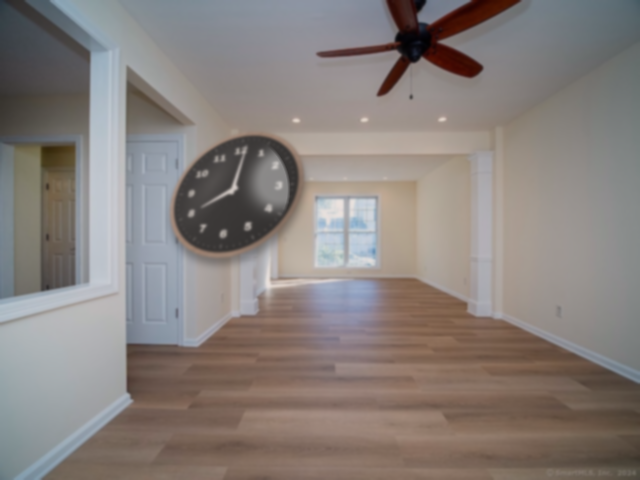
8h01
